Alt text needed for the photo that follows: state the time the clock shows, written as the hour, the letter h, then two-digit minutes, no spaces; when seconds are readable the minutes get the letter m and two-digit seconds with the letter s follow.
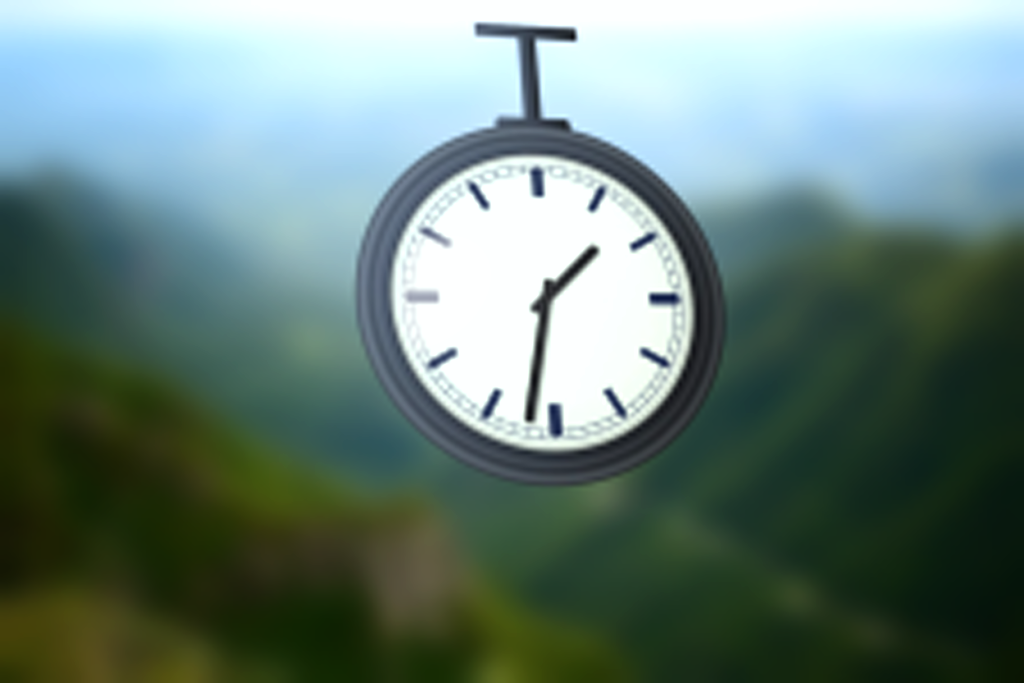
1h32
